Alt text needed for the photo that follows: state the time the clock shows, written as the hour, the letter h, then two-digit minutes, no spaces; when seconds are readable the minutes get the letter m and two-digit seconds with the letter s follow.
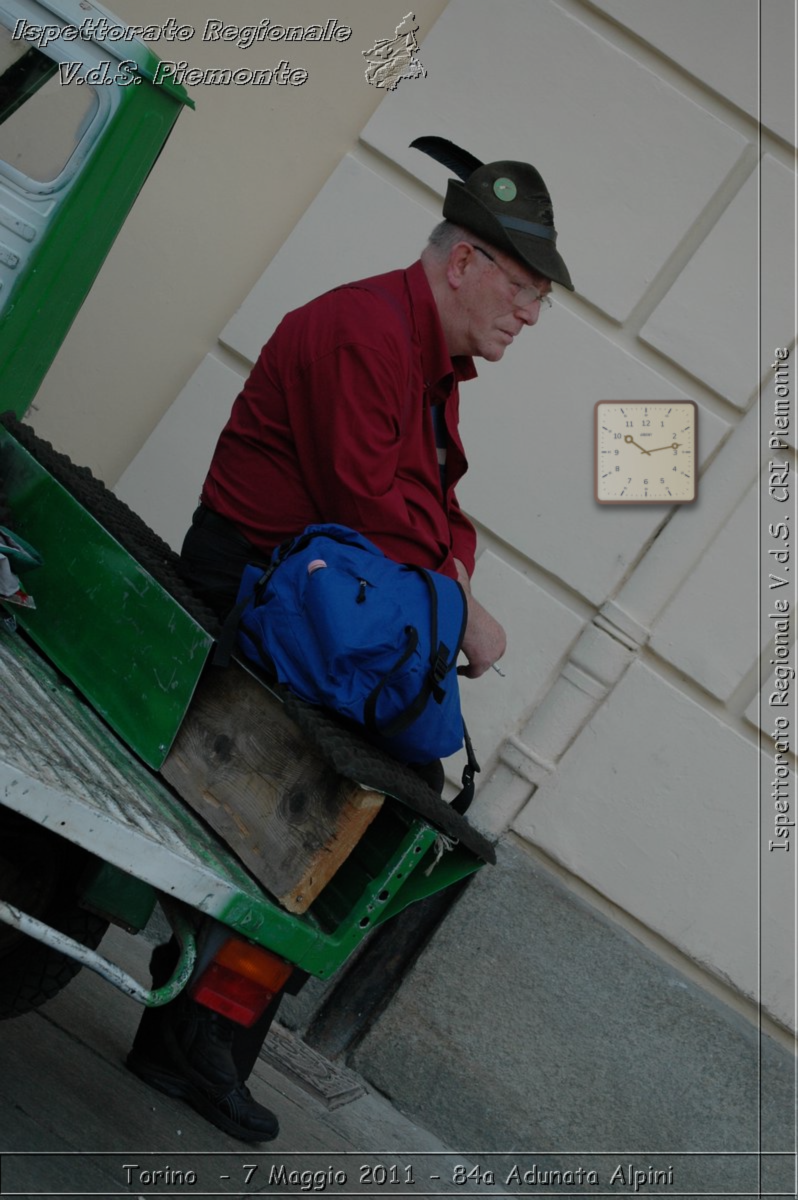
10h13
